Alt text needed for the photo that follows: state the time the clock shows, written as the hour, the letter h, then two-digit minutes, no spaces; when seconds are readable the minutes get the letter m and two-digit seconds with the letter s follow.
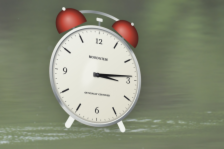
3h14
